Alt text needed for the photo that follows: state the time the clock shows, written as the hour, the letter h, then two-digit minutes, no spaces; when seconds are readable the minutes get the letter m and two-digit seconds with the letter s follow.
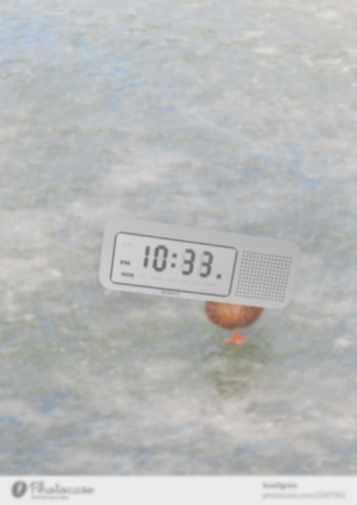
10h33
